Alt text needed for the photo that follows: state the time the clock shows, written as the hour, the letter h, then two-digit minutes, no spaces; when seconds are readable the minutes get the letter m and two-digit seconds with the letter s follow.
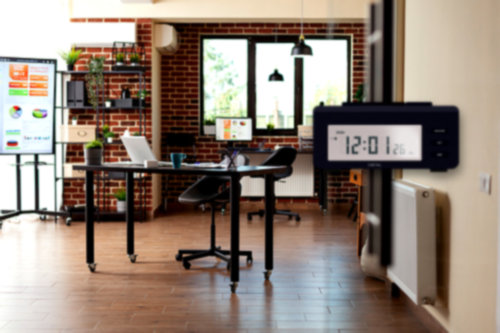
12h01
